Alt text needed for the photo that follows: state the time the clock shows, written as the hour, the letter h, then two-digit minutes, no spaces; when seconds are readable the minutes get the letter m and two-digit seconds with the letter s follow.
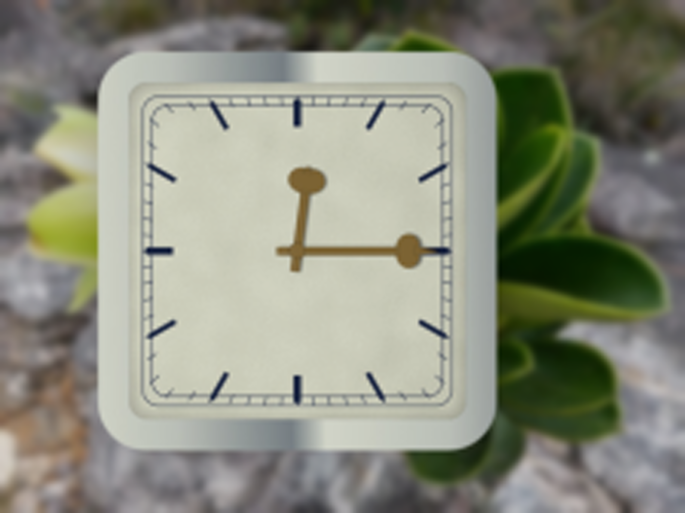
12h15
